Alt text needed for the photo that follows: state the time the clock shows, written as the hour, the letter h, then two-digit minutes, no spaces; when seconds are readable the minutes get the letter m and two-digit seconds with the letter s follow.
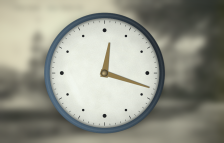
12h18
